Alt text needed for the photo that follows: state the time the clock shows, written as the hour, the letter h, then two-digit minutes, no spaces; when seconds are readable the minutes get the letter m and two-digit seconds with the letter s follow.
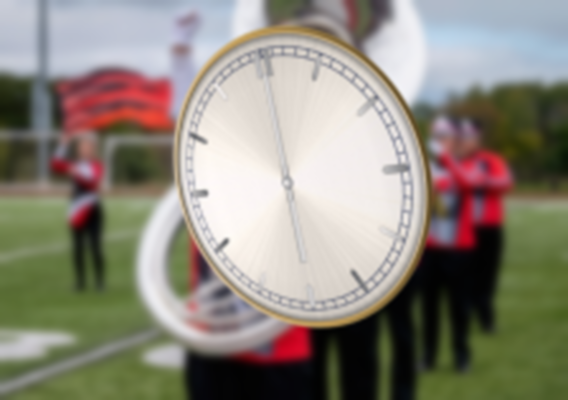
6h00
